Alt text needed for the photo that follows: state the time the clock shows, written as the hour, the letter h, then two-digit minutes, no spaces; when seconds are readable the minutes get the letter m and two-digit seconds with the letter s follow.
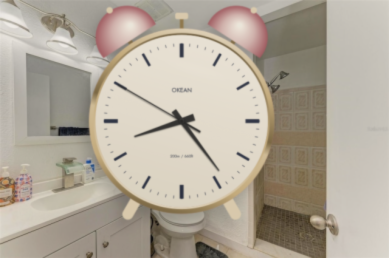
8h23m50s
